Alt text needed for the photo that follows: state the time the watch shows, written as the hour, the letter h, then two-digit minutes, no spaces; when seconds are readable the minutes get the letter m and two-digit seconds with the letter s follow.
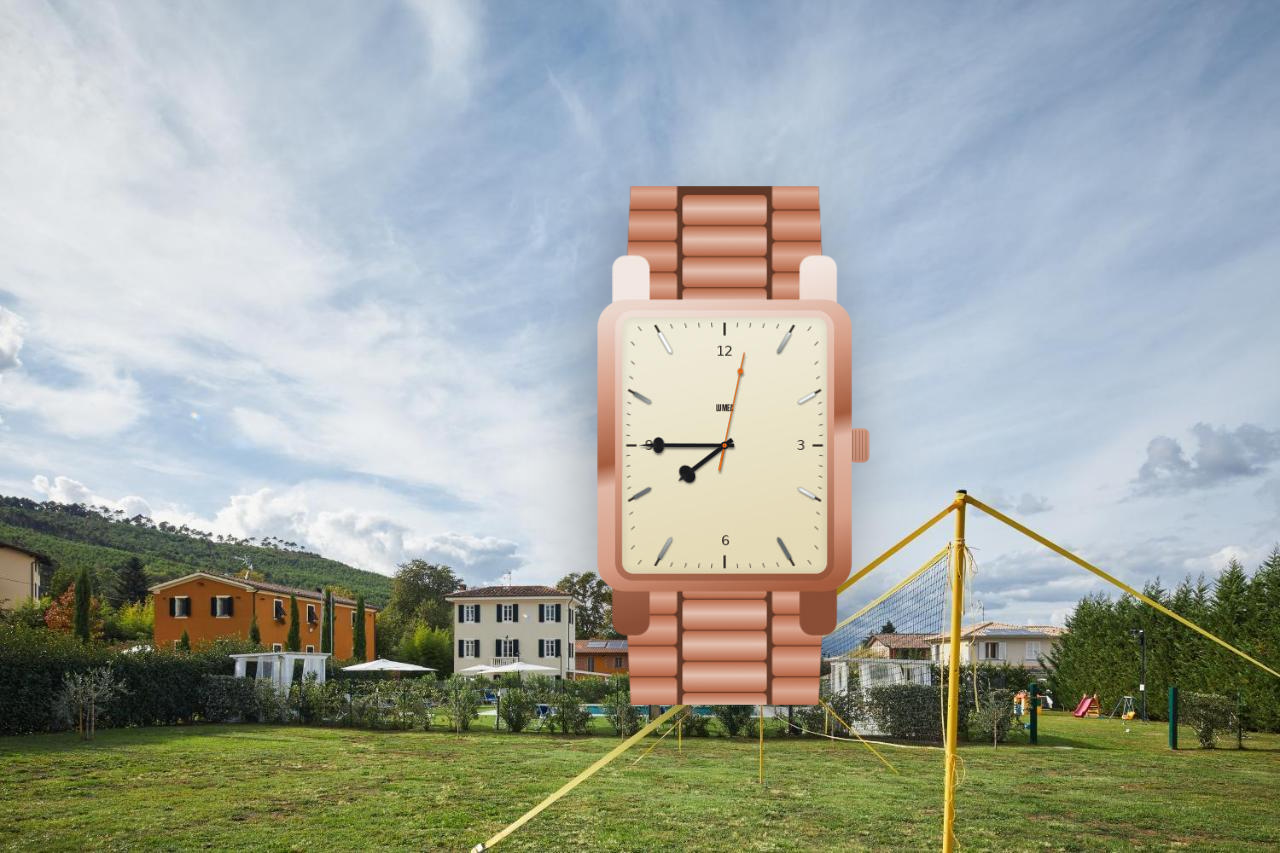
7h45m02s
